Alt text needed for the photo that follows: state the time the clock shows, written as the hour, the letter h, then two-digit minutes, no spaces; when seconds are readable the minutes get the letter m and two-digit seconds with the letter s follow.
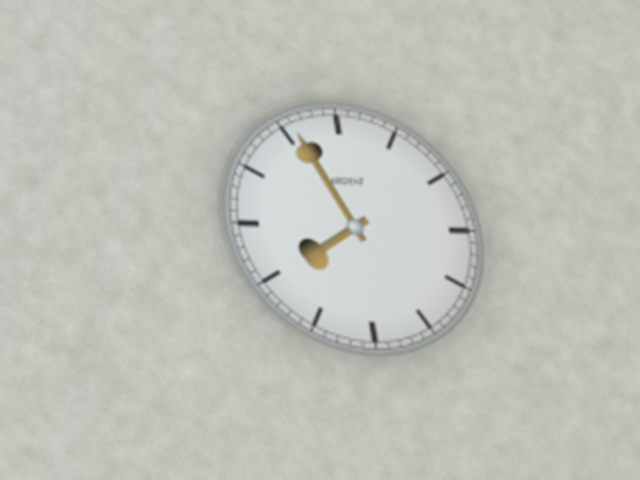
7h56
